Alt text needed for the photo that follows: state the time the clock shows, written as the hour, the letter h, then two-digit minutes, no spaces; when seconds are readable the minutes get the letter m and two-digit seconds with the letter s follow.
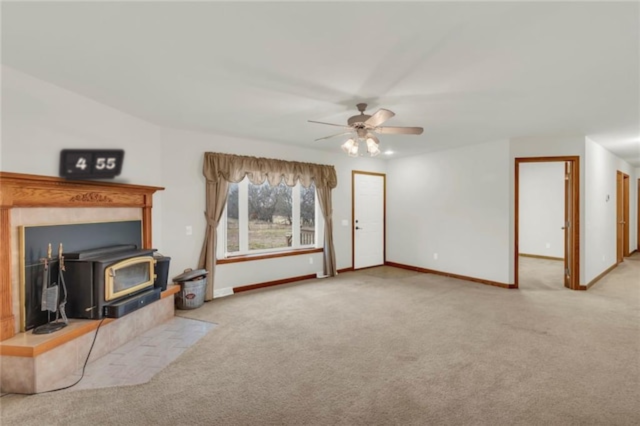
4h55
